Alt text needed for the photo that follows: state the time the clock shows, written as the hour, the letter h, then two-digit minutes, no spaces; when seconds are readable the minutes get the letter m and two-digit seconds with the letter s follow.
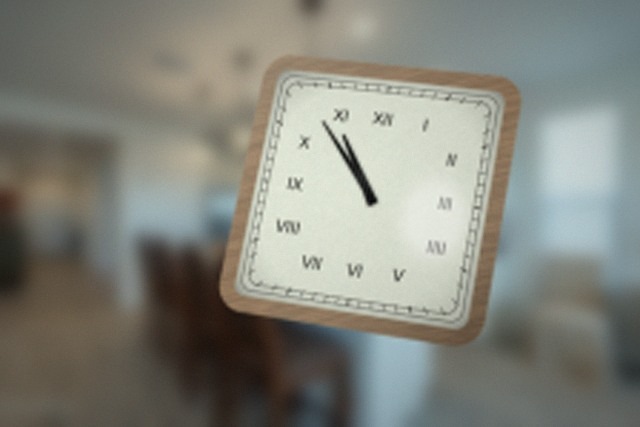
10h53
